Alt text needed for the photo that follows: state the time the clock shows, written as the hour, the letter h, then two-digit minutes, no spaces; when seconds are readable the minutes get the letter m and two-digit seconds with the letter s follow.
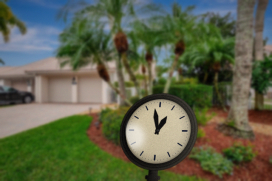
12h58
